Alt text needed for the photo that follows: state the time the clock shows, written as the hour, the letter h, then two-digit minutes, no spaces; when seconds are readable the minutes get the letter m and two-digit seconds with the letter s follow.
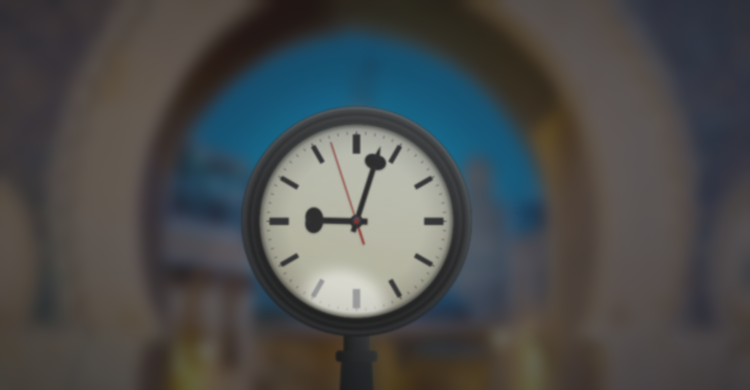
9h02m57s
